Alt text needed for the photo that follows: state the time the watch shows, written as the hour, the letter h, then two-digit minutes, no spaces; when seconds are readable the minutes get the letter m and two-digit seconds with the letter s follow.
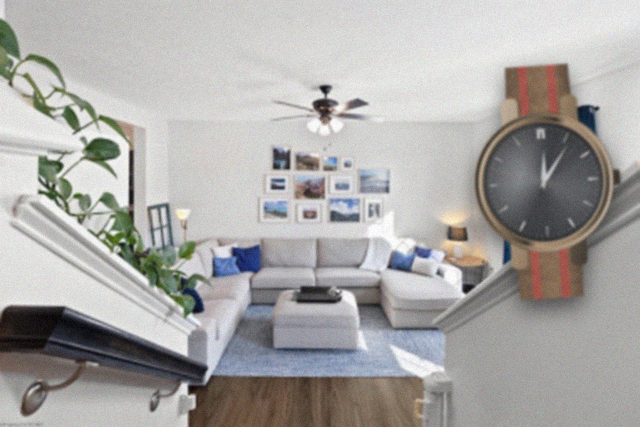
12h06
